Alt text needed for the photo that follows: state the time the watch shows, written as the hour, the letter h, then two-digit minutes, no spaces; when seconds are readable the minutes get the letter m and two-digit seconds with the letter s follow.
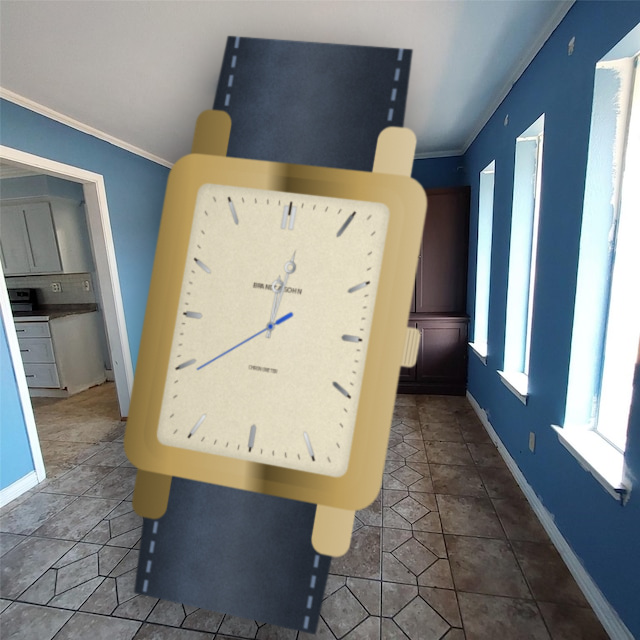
12h01m39s
